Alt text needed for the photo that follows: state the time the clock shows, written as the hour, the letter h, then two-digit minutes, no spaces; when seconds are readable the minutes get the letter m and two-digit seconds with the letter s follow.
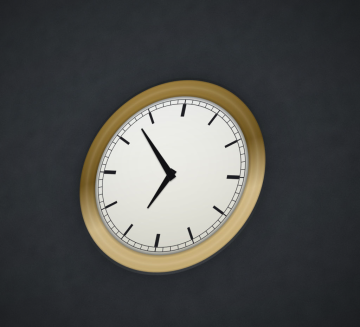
6h53
